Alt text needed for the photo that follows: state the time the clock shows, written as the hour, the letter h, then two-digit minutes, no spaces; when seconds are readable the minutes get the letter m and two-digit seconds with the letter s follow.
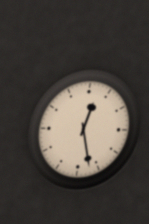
12h27
